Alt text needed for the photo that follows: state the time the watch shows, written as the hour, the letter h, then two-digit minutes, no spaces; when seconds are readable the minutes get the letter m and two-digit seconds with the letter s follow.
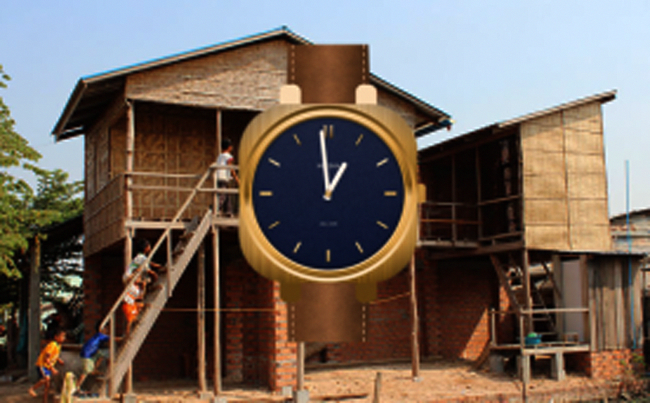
12h59
